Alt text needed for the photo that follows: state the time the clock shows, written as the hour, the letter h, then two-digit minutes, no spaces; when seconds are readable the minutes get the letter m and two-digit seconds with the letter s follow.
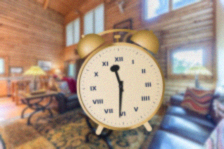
11h31
